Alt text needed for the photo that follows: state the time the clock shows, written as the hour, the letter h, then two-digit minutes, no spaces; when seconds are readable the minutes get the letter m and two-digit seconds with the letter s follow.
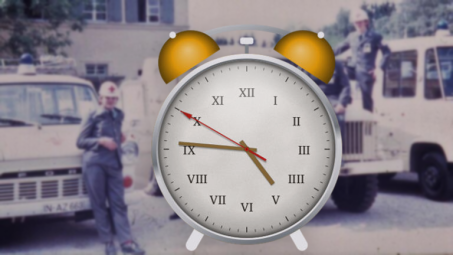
4h45m50s
